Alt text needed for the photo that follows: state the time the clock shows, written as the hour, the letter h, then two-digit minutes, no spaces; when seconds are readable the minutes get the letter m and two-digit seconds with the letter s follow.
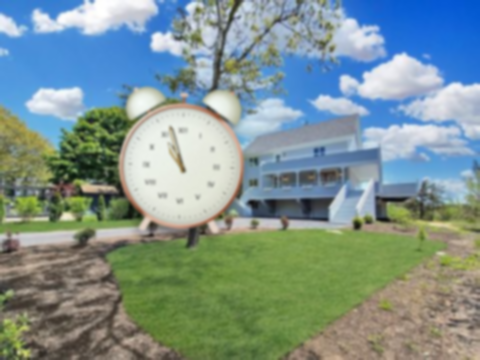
10h57
